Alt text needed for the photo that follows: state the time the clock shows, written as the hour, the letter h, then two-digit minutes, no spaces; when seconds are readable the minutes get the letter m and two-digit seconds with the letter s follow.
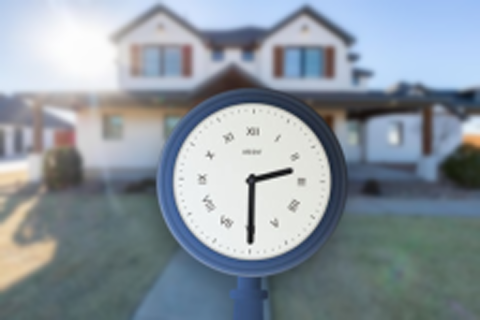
2h30
